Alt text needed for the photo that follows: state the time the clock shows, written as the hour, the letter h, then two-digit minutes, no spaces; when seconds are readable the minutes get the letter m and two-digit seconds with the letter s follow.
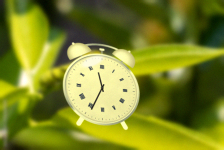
11h34
